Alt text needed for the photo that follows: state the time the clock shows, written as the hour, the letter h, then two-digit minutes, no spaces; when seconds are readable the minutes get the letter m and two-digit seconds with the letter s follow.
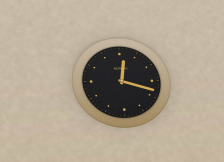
12h18
